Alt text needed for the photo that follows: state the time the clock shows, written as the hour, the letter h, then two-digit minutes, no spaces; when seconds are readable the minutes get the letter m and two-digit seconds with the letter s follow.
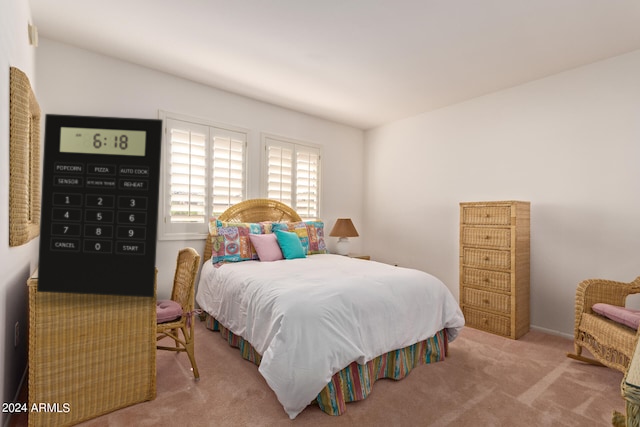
6h18
